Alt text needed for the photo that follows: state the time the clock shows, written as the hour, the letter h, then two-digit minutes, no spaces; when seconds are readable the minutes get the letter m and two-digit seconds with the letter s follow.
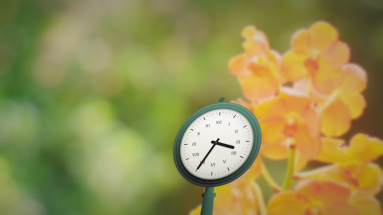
3h35
